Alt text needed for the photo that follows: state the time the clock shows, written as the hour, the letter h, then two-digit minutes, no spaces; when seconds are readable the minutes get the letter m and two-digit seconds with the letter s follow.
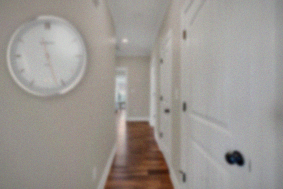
11h27
